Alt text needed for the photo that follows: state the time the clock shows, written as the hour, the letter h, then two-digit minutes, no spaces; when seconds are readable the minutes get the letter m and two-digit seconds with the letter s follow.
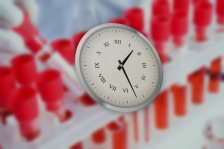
1h27
